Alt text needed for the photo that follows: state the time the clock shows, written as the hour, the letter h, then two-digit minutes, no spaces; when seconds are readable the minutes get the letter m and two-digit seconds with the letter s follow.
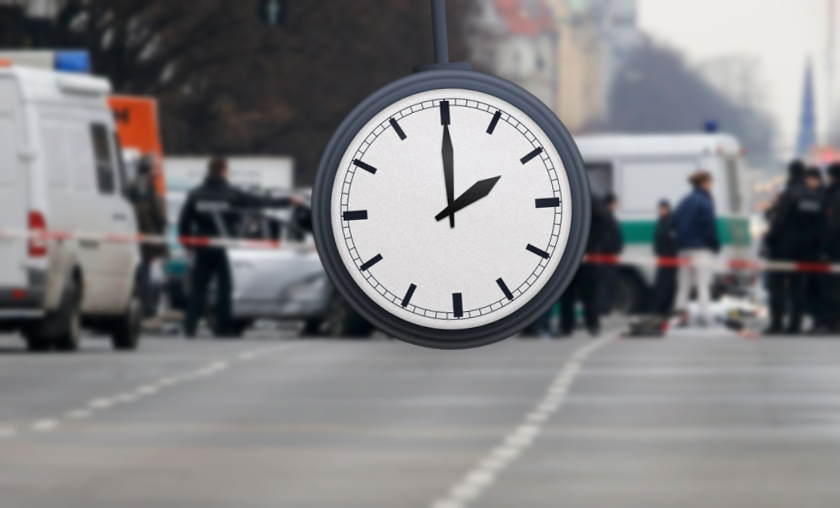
2h00
